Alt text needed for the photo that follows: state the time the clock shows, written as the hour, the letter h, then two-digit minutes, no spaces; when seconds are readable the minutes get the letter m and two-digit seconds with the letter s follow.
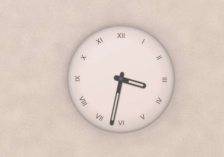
3h32
